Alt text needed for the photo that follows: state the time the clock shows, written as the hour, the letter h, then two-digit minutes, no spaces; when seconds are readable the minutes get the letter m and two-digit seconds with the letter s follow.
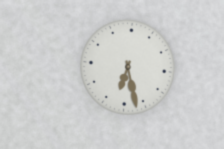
6h27
